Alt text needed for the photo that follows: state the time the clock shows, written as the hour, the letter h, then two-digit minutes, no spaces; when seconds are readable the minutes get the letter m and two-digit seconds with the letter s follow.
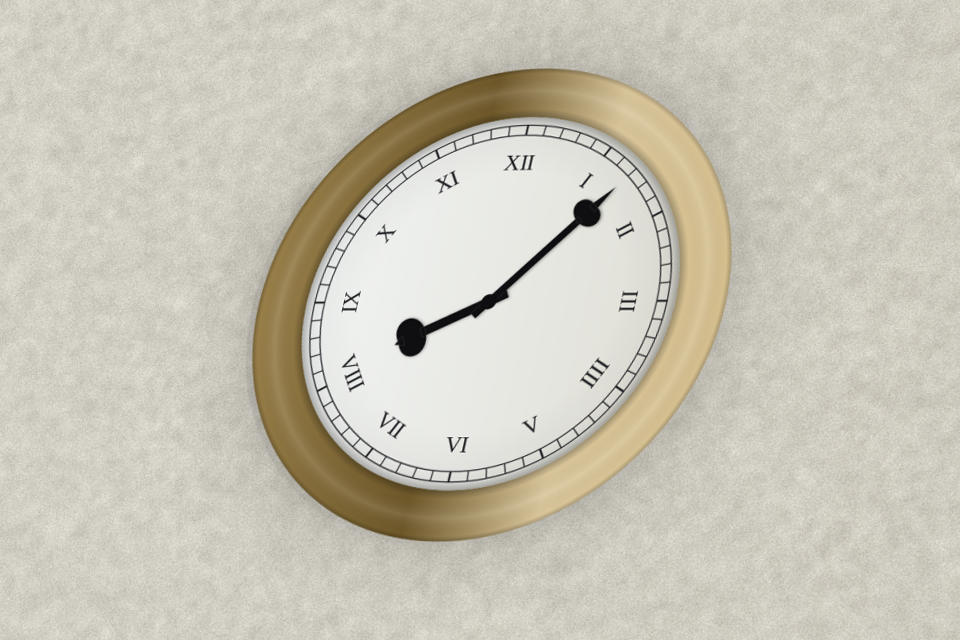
8h07
